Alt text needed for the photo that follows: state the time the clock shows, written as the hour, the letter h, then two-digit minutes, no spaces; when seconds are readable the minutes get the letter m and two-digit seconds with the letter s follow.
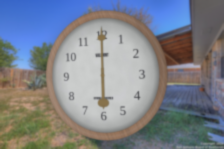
6h00
